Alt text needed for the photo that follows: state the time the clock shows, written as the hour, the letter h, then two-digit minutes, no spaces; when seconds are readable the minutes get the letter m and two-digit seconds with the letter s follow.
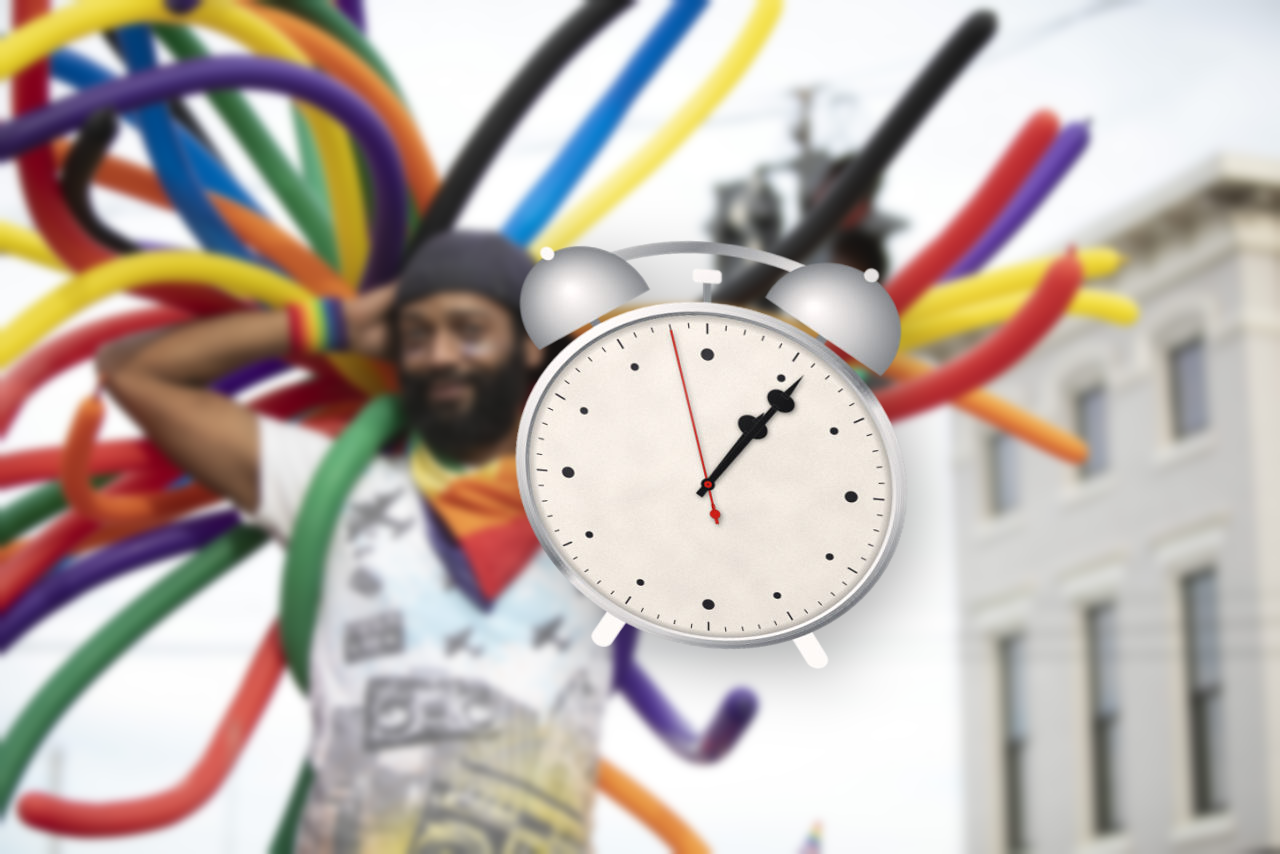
1h05m58s
